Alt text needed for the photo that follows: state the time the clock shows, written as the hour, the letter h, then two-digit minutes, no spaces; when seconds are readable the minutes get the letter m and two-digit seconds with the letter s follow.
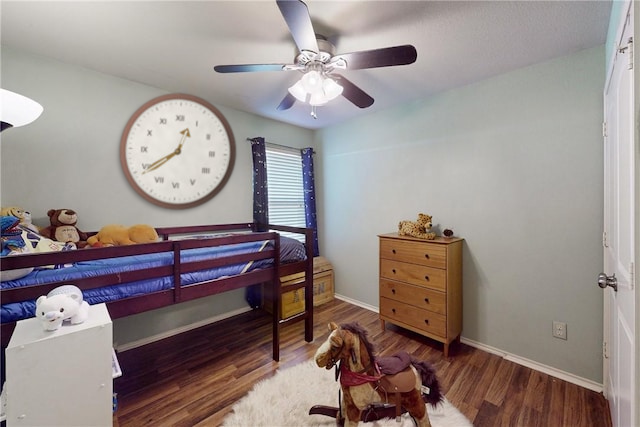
12h39
